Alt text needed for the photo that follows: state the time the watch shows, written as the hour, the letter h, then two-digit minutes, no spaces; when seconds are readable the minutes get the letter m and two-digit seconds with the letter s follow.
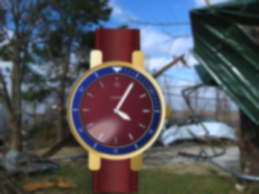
4h05
